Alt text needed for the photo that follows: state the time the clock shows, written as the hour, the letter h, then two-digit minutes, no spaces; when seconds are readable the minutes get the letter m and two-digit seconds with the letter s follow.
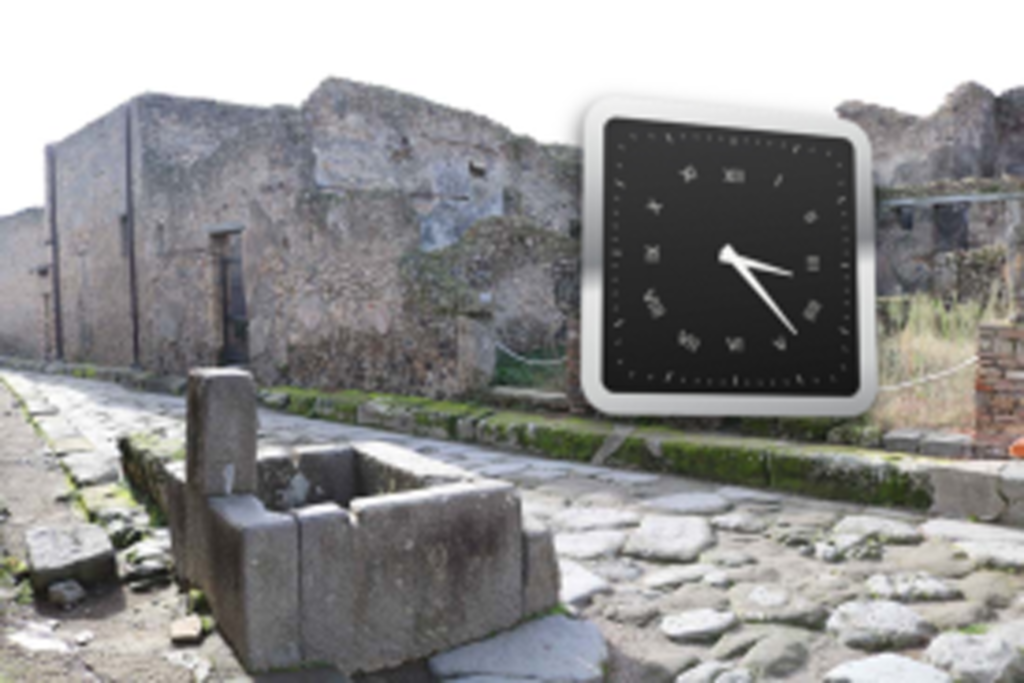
3h23
